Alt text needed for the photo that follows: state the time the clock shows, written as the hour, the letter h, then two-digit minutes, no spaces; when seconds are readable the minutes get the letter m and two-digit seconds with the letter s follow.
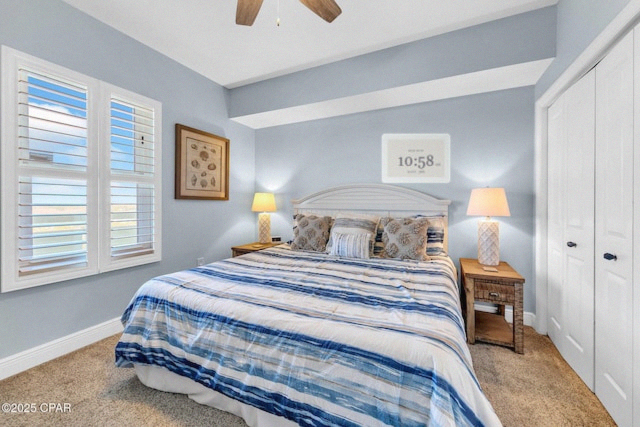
10h58
